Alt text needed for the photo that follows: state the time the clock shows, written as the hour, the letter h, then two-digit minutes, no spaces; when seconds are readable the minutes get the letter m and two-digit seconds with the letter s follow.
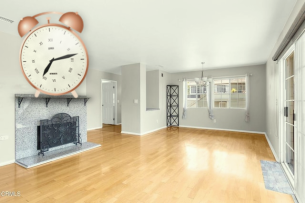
7h13
